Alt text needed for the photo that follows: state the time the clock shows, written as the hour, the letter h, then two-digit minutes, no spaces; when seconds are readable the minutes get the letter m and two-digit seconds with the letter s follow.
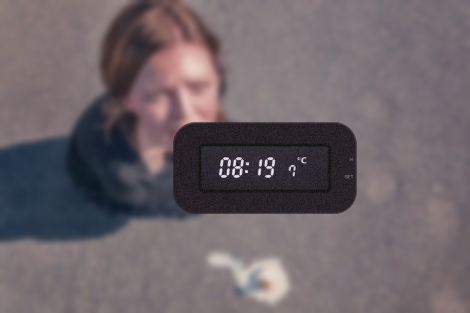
8h19
